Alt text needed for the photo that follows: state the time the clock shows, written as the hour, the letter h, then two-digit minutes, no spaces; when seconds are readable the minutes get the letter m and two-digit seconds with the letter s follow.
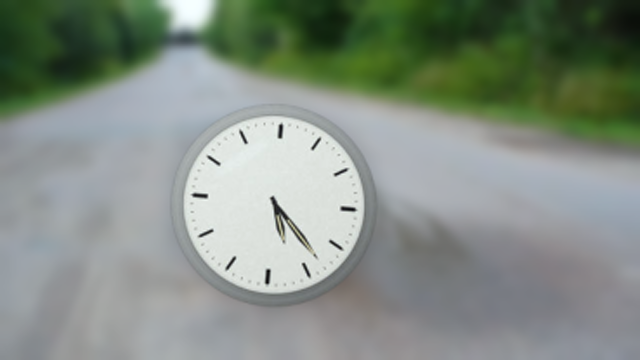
5h23
